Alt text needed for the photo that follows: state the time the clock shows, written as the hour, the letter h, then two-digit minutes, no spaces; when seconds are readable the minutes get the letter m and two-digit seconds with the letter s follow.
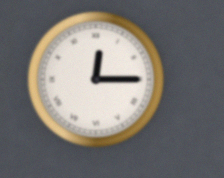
12h15
